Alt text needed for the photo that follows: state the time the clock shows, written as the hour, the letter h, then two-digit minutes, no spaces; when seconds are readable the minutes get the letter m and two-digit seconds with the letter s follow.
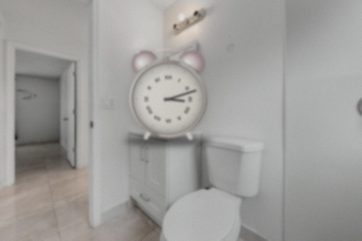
3h12
